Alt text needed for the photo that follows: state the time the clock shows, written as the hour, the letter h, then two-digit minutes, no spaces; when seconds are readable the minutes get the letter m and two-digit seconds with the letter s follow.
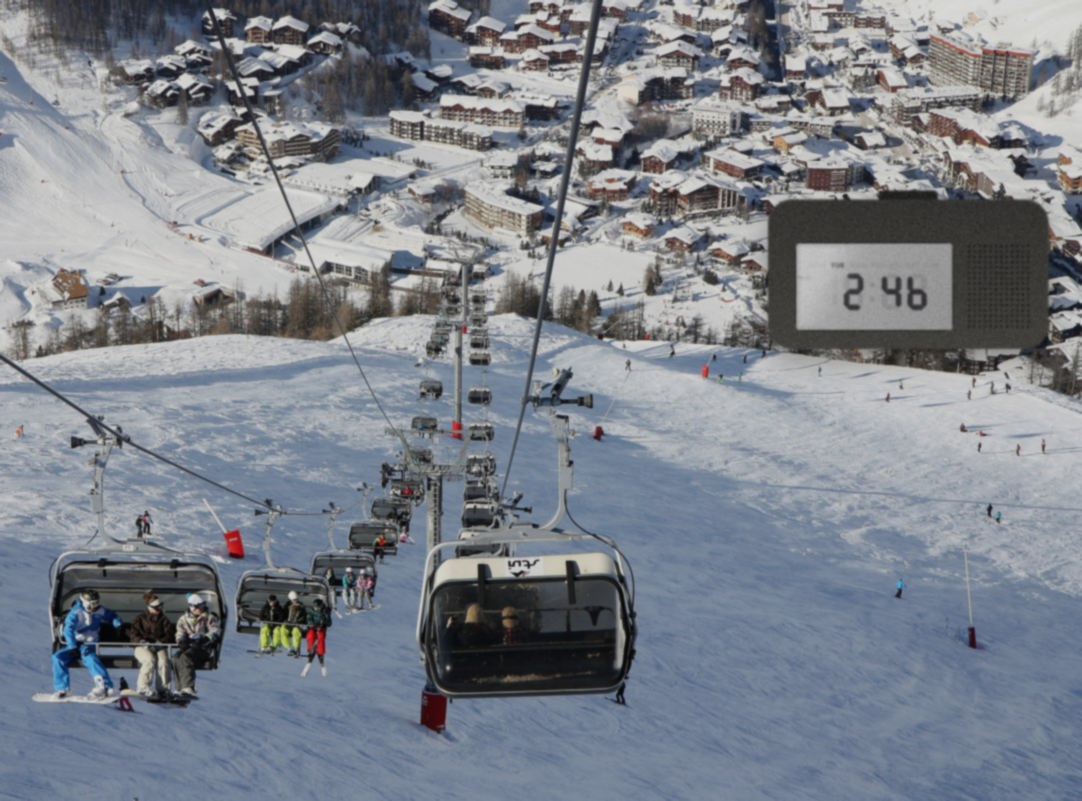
2h46
